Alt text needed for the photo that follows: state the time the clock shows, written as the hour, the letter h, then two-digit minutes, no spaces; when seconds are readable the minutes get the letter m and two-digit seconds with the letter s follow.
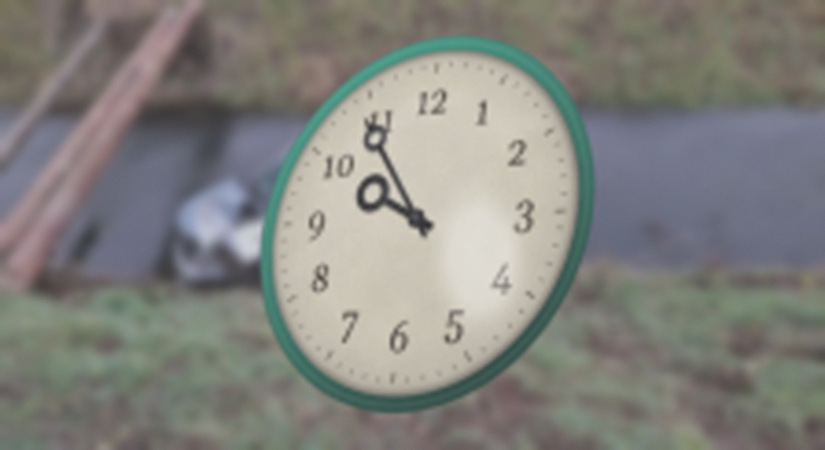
9h54
